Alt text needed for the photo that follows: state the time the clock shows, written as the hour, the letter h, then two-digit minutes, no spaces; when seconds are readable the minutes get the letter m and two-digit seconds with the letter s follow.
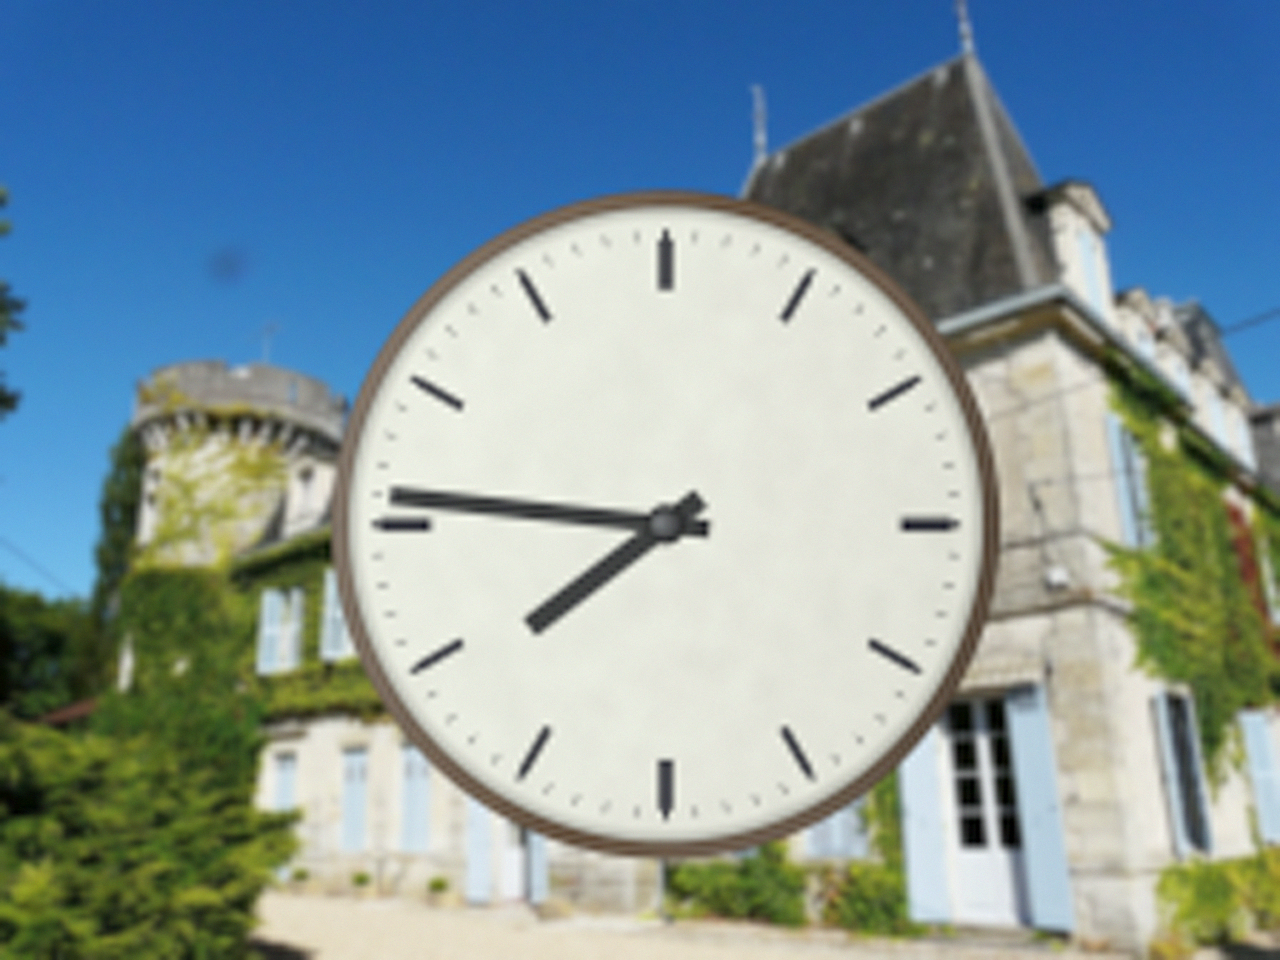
7h46
